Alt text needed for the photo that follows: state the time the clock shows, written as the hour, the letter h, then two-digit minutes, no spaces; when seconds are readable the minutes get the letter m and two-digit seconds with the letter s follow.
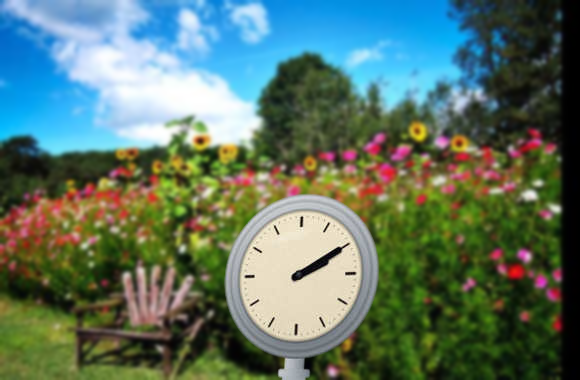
2h10
